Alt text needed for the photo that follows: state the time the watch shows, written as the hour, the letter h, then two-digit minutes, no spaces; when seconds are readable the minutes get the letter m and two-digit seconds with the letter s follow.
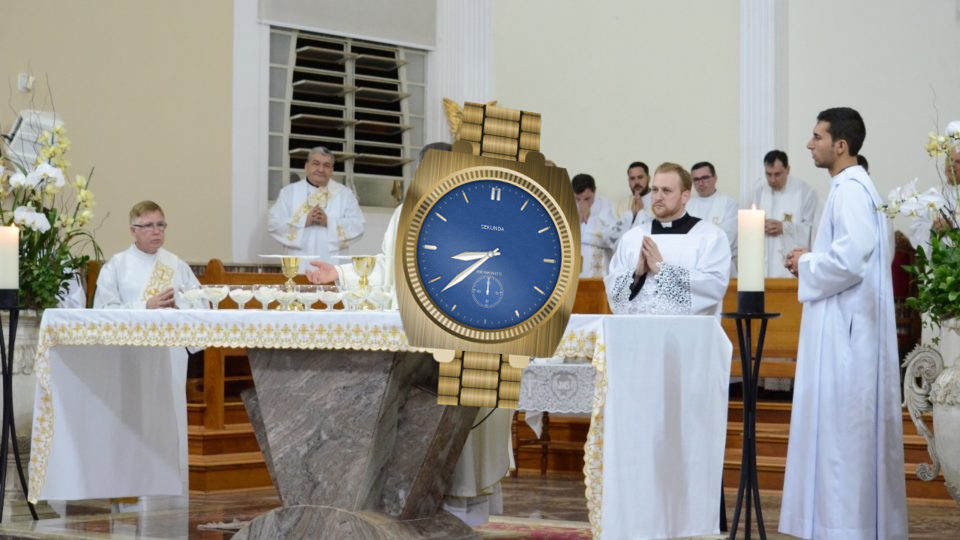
8h38
